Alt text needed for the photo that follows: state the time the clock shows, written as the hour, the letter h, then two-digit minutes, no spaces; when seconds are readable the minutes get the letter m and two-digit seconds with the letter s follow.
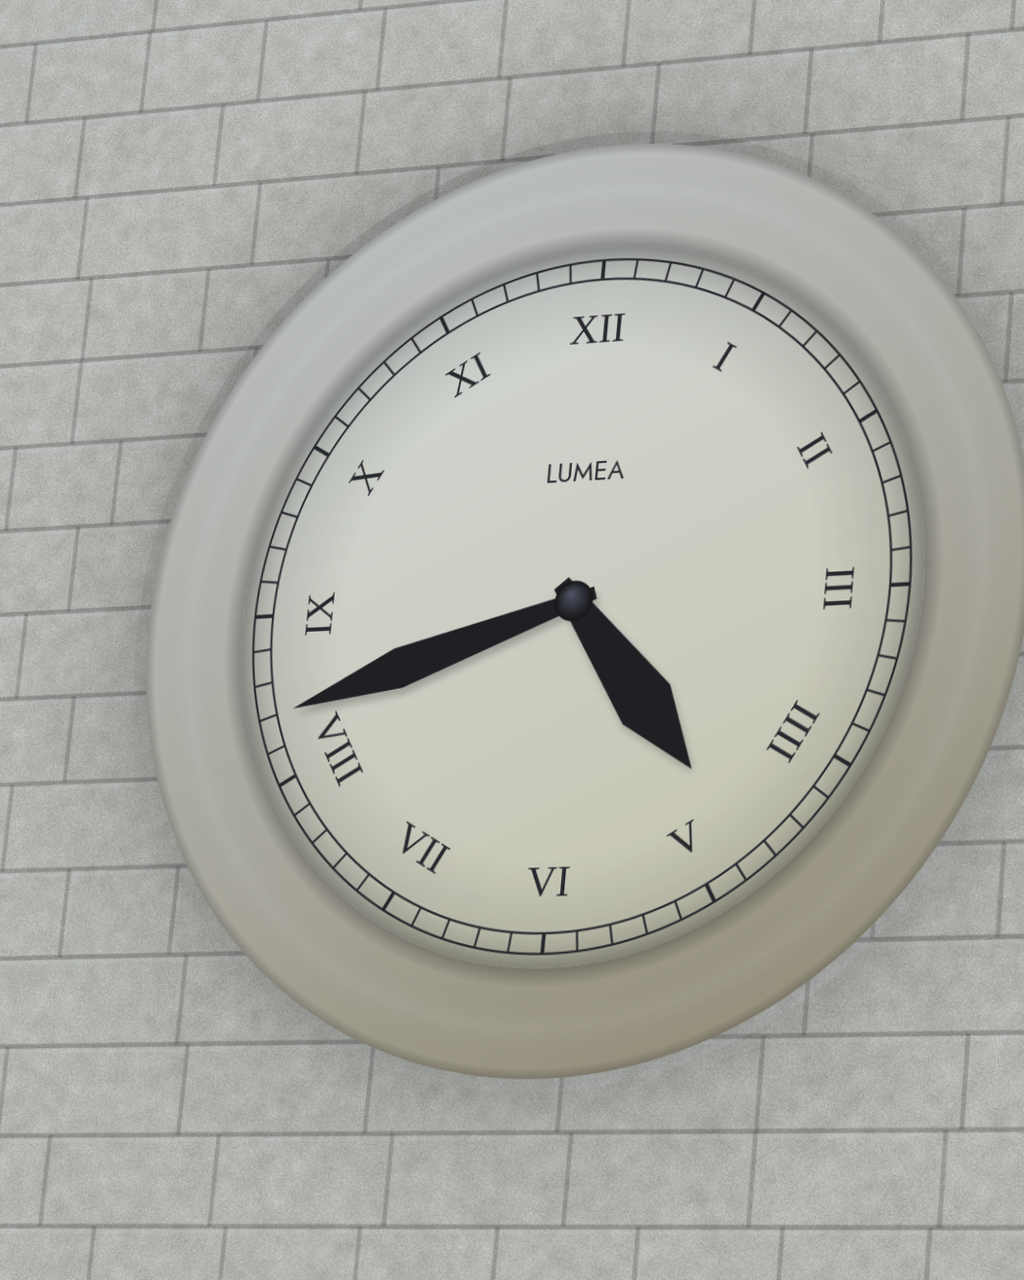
4h42
